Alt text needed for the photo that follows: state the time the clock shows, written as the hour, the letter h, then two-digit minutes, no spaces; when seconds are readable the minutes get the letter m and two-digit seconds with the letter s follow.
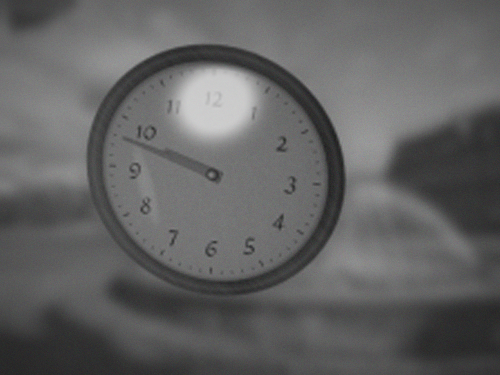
9h48
